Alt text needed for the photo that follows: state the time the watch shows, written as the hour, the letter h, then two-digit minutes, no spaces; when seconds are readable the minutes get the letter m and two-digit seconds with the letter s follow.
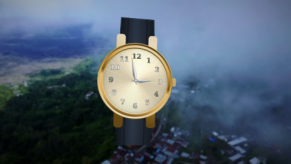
2h58
